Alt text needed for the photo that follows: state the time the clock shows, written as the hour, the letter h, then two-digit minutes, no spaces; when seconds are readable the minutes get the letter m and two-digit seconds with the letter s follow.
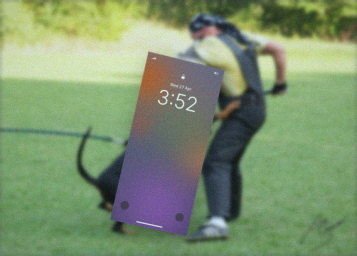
3h52
